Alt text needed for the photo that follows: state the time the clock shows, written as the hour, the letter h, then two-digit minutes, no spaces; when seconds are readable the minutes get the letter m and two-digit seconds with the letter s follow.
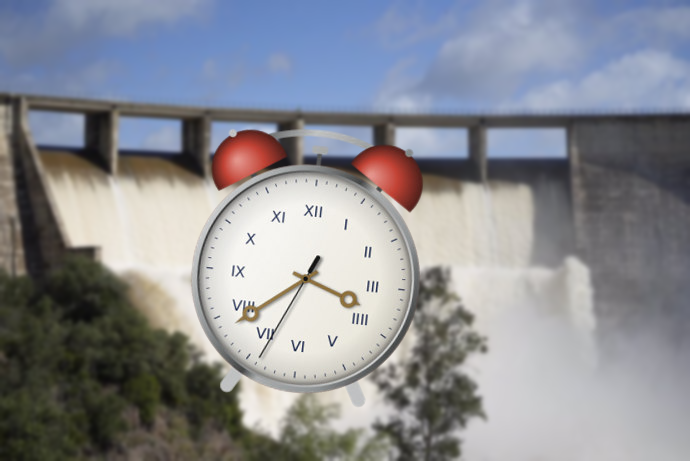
3h38m34s
